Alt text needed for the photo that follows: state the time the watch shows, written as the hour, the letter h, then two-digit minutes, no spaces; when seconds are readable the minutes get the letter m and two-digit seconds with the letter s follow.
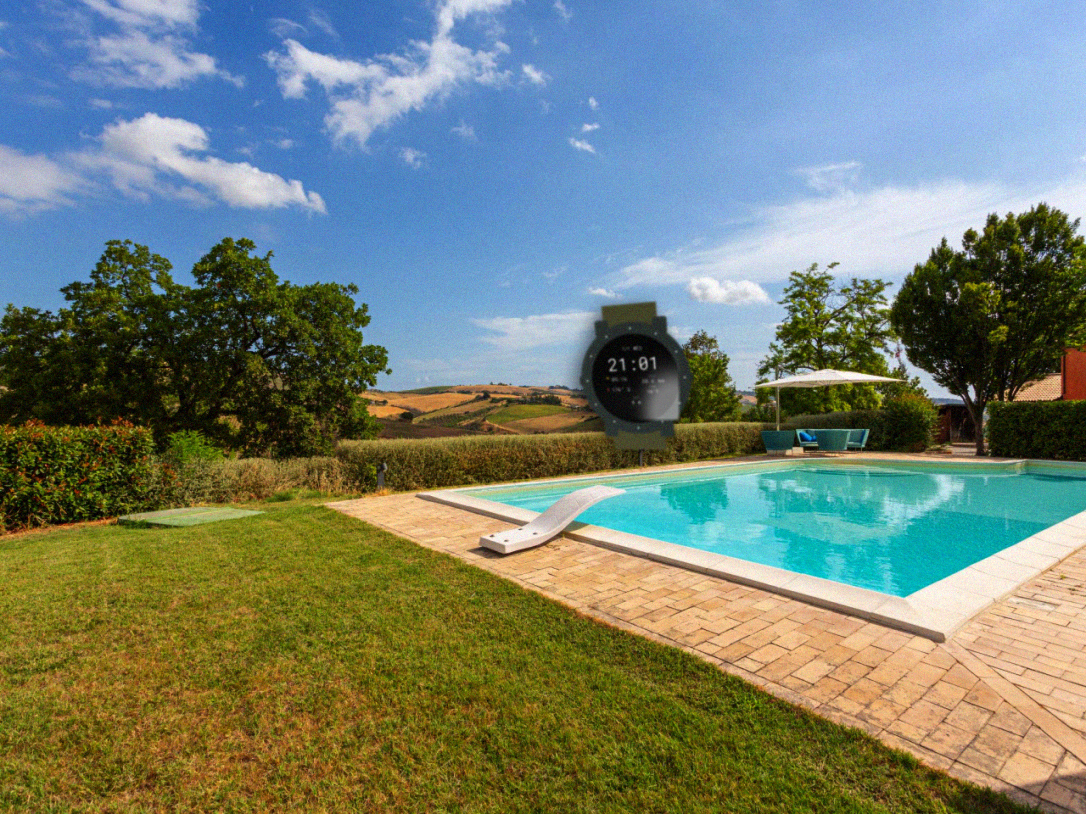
21h01
